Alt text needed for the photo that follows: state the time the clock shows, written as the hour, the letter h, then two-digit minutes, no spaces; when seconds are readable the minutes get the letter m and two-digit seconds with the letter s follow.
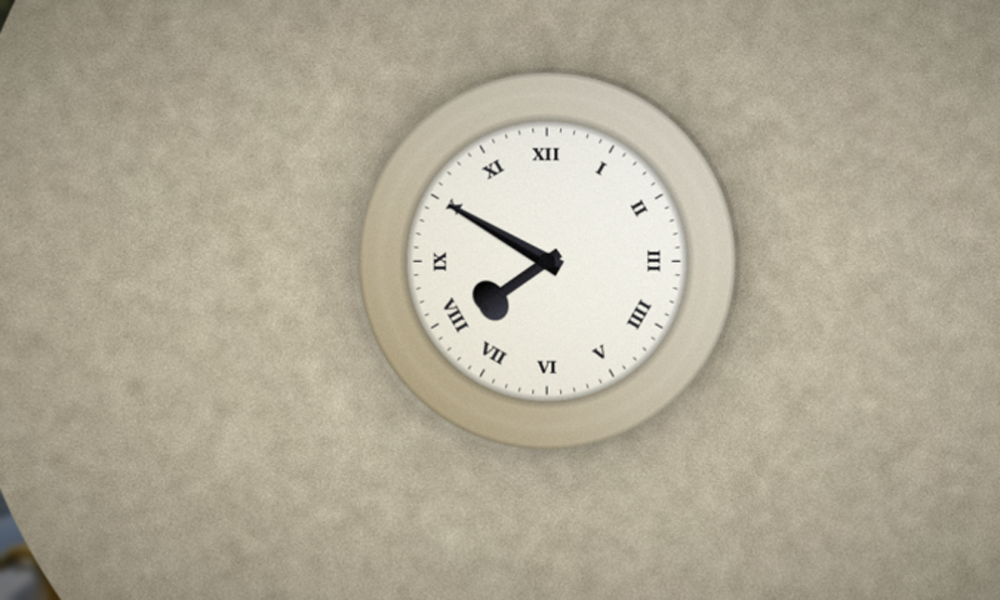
7h50
